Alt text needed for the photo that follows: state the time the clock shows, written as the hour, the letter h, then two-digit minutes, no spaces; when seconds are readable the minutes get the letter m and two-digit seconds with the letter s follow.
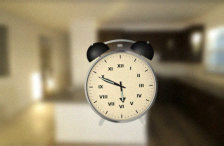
5h49
